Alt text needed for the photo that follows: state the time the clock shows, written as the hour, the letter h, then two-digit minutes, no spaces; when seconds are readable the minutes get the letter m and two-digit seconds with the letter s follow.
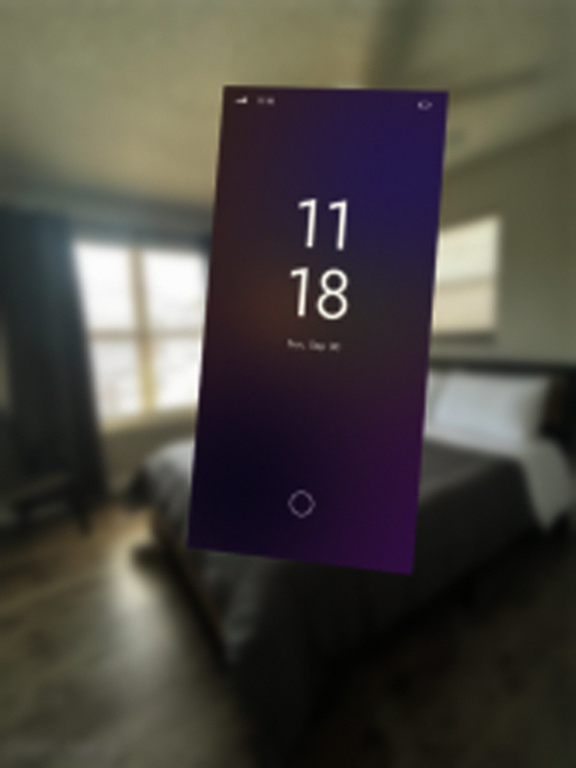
11h18
